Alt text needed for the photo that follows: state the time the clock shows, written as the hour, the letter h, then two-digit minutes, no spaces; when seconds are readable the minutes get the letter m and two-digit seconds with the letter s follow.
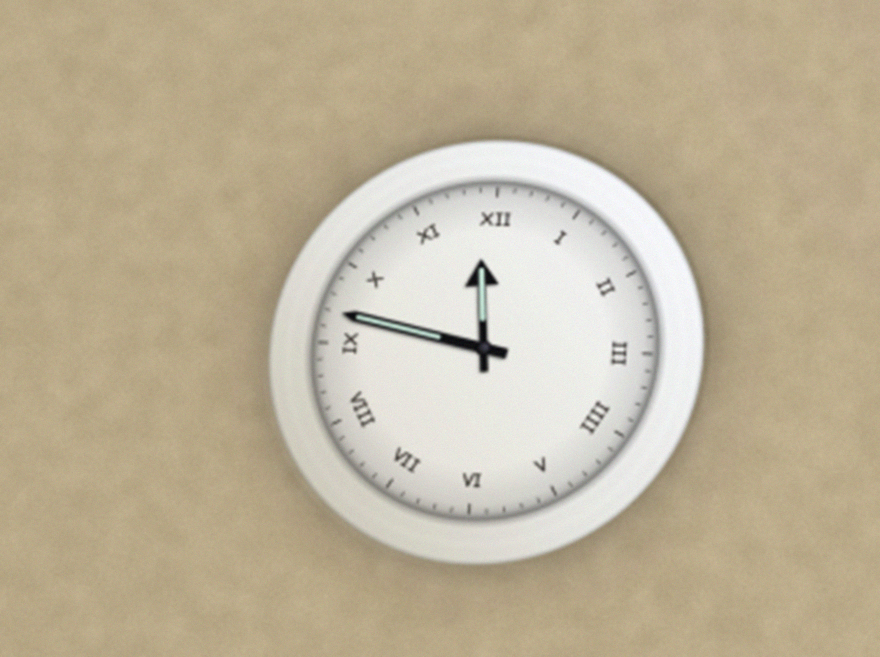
11h47
